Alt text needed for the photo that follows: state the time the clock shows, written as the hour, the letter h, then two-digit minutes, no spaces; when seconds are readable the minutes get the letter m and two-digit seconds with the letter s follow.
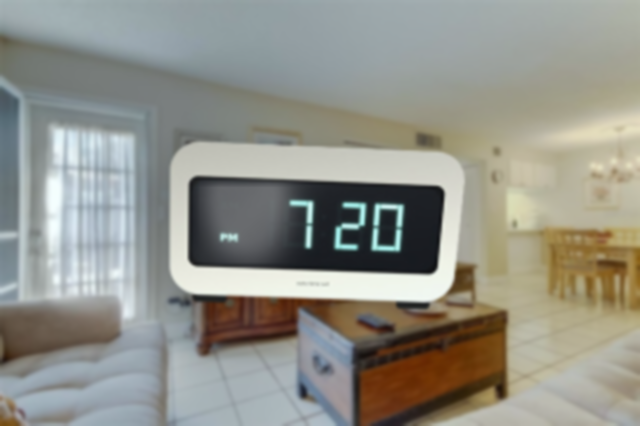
7h20
